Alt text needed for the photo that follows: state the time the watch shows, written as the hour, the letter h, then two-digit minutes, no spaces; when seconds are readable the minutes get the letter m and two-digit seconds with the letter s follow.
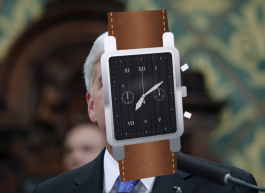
7h10
